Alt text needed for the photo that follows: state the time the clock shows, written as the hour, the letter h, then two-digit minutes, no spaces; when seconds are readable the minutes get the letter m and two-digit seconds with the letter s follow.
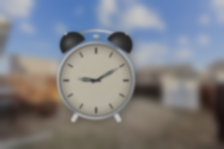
9h10
